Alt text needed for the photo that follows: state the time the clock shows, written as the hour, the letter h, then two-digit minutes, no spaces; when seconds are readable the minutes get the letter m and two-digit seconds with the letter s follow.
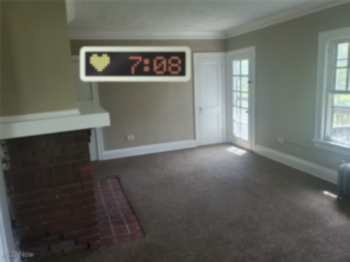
7h08
